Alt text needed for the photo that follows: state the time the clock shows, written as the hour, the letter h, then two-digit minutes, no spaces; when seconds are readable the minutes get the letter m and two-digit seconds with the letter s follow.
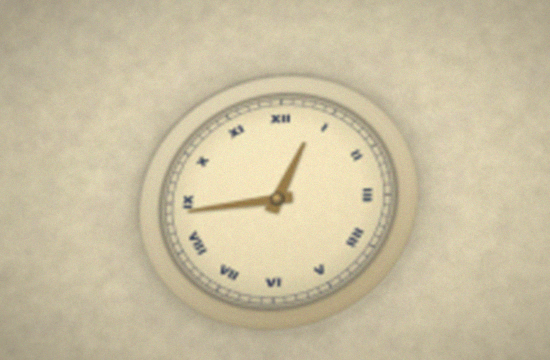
12h44
